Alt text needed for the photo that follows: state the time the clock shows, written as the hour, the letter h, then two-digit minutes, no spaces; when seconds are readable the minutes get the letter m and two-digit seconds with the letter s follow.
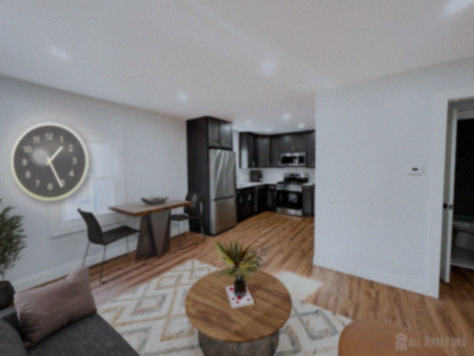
1h26
